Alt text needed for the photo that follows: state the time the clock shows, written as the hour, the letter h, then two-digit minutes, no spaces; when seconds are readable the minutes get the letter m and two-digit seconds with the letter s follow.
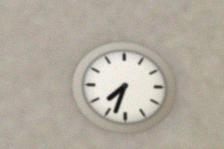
7h33
